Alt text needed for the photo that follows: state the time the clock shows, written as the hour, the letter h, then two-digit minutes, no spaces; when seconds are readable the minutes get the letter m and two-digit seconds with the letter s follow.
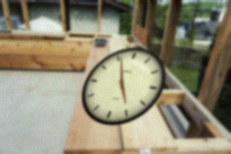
4h56
